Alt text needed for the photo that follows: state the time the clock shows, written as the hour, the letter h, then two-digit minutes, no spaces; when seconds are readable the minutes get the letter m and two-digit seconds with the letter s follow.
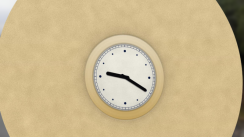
9h20
